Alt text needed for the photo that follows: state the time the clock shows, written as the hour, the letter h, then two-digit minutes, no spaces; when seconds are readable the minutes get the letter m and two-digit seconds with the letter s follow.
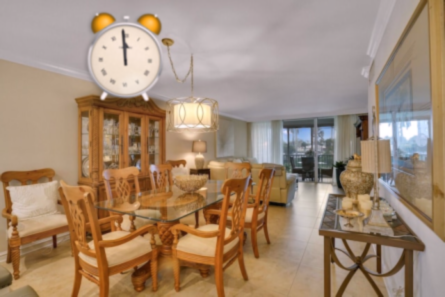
11h59
